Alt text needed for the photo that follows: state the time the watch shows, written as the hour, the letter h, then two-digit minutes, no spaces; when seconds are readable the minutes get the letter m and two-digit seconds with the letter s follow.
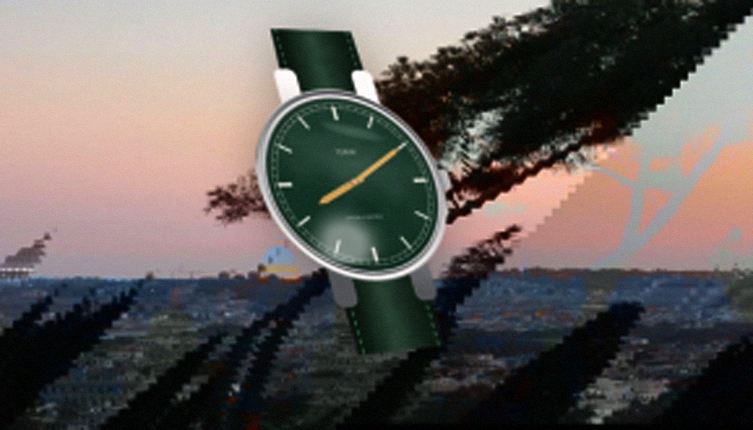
8h10
